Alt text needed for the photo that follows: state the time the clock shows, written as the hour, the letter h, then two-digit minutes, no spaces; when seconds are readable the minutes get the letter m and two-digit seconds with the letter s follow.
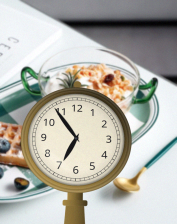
6h54
